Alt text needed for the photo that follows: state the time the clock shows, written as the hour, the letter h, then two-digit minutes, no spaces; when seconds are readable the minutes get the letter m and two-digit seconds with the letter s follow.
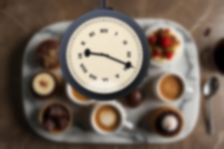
9h19
